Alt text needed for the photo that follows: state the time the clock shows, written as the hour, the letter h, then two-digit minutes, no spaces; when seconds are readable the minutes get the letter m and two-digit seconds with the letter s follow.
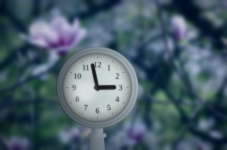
2h58
